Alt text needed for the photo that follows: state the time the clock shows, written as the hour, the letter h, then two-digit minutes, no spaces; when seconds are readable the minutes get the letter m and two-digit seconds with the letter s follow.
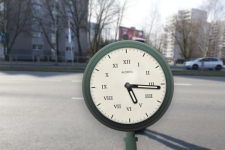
5h16
